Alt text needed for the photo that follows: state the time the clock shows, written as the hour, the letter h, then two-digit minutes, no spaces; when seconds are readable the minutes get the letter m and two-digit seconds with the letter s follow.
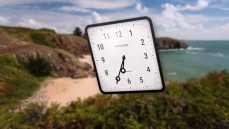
6h35
